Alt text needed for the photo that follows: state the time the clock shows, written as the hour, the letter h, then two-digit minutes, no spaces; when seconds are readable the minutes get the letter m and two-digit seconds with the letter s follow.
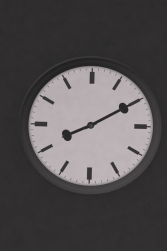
8h10
